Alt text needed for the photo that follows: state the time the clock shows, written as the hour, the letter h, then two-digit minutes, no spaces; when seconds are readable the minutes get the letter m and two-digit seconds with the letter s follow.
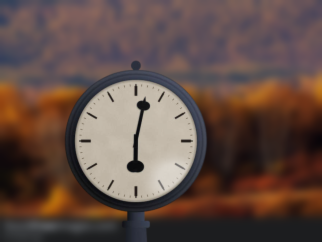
6h02
